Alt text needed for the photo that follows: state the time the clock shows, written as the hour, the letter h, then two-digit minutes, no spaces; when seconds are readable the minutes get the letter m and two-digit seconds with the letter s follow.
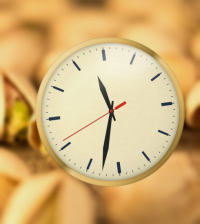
11h32m41s
